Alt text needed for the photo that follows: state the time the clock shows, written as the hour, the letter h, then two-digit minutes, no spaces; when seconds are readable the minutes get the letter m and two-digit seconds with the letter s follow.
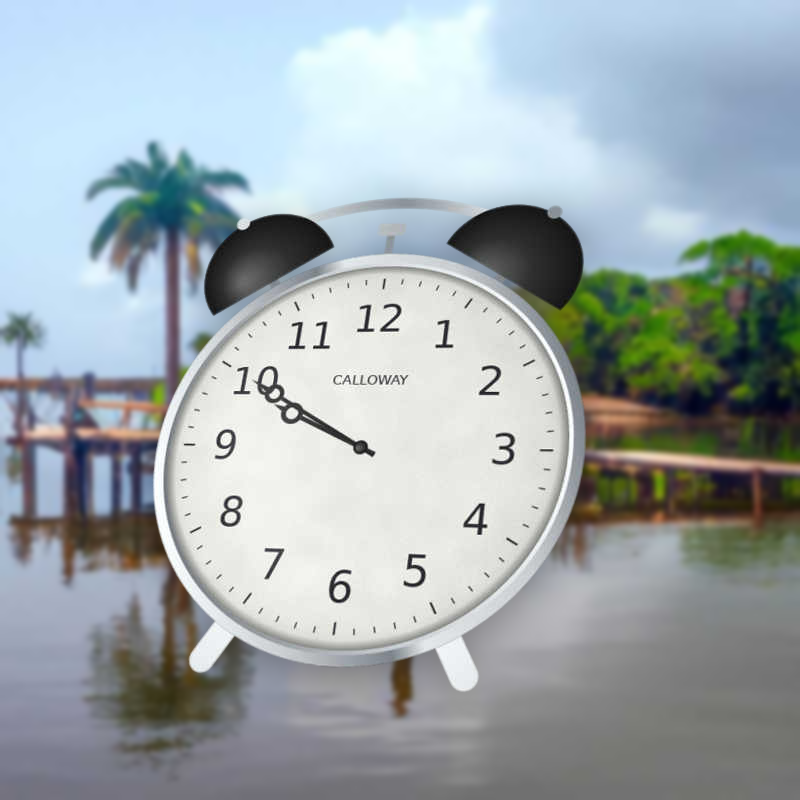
9h50
